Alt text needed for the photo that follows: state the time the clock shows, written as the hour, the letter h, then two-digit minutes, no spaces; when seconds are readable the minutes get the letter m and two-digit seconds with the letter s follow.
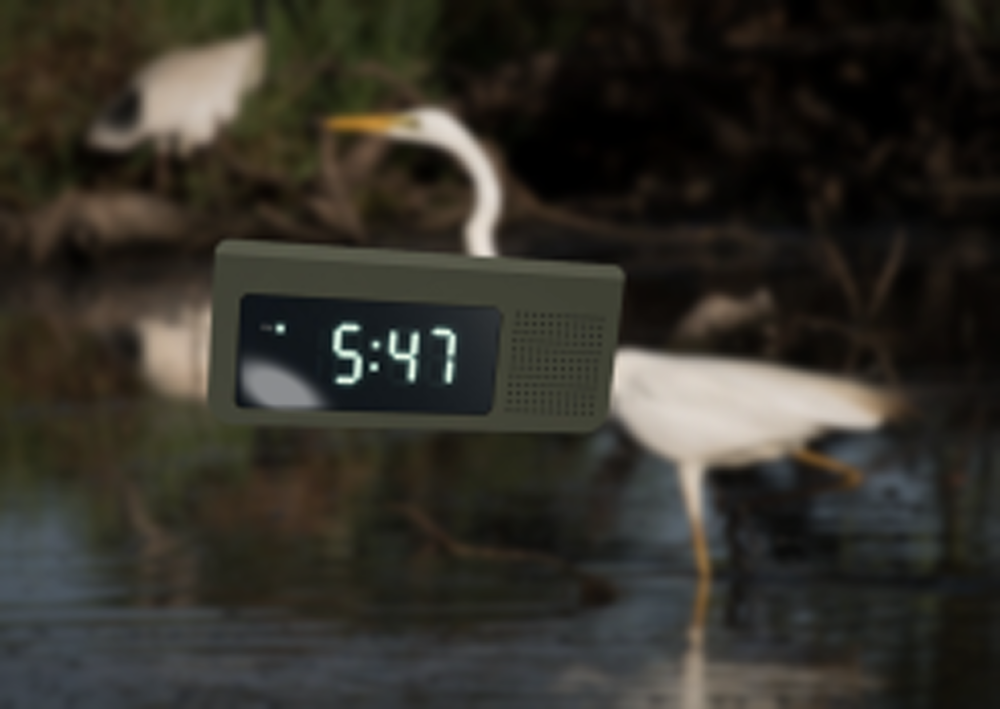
5h47
